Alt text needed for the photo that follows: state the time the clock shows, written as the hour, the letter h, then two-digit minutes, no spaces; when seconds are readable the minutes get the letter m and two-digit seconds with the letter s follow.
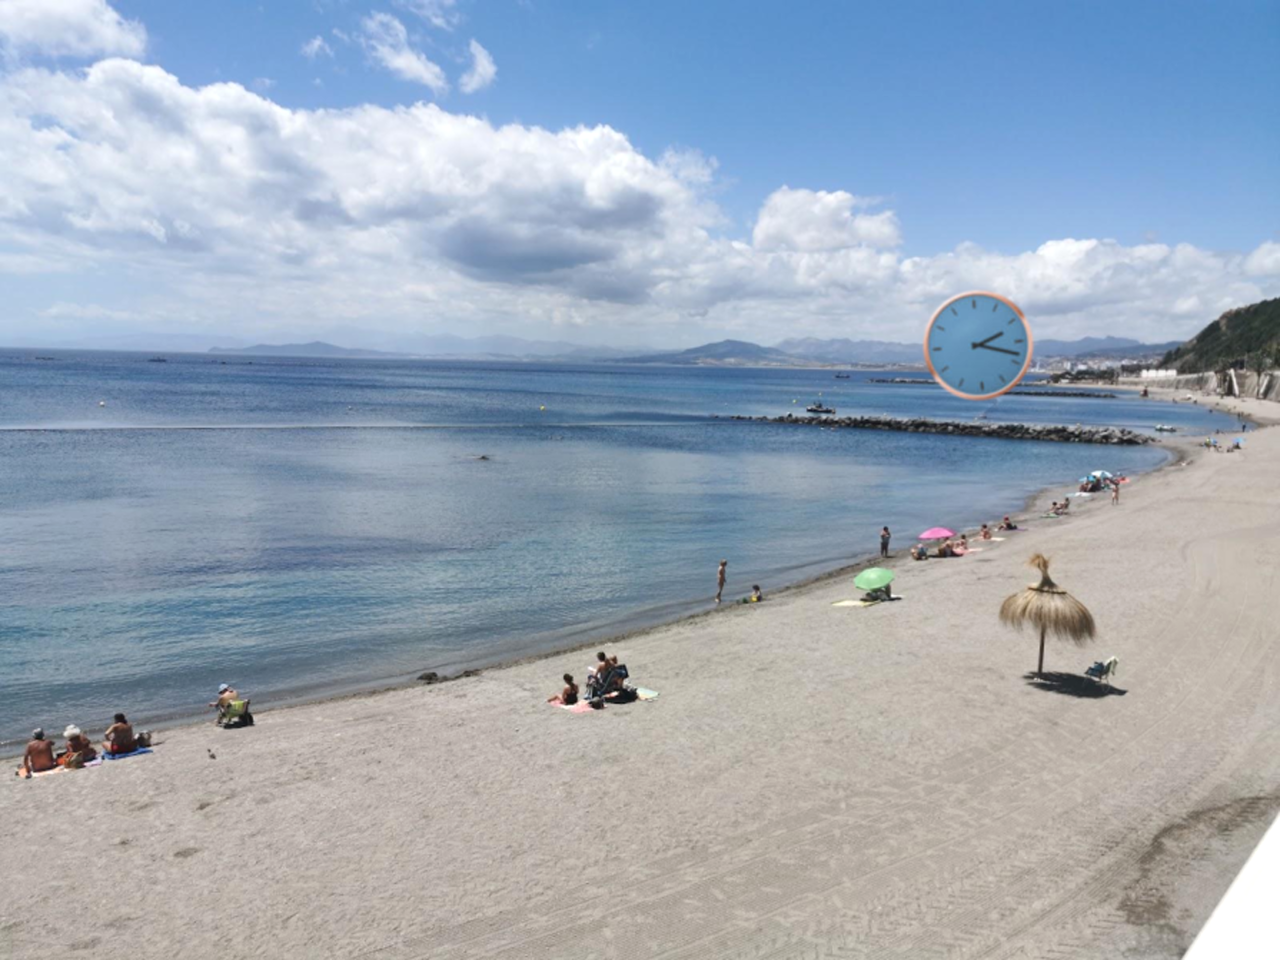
2h18
